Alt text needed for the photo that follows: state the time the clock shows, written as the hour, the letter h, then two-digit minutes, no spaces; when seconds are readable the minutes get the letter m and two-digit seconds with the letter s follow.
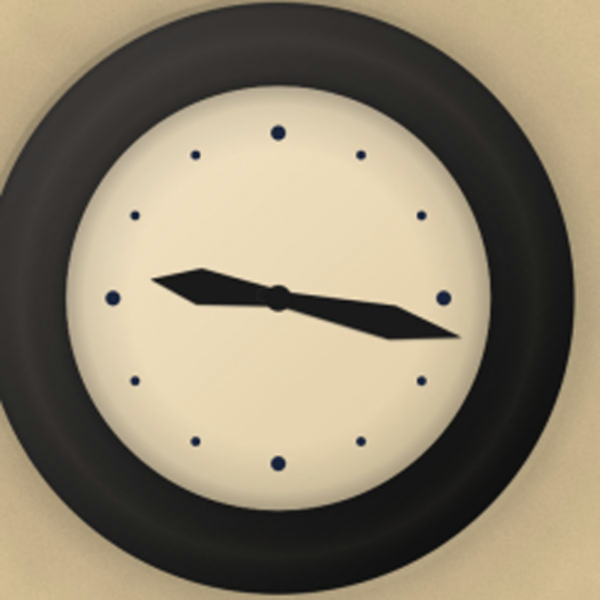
9h17
